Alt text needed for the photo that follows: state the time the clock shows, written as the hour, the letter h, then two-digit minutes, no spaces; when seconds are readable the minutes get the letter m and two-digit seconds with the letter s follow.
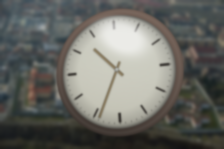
10h34
